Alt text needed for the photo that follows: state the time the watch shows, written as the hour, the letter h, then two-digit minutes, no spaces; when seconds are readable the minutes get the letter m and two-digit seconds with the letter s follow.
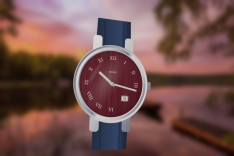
10h17
